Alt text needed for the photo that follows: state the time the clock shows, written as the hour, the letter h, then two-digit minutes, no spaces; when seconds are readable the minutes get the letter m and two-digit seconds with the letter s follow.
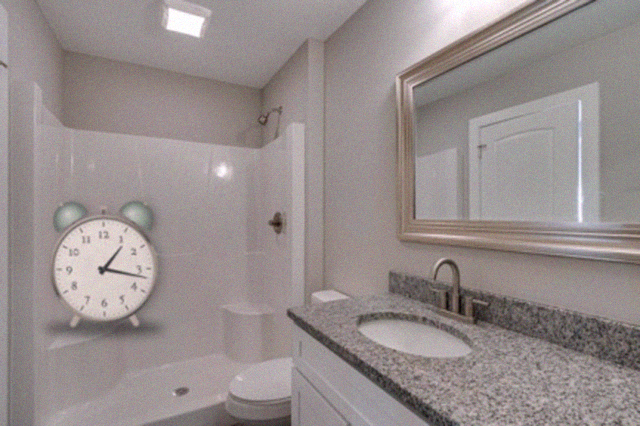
1h17
